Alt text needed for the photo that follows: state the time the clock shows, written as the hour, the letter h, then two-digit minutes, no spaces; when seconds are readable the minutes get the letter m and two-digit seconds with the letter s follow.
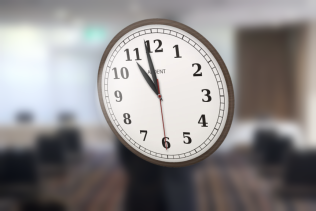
10h58m30s
